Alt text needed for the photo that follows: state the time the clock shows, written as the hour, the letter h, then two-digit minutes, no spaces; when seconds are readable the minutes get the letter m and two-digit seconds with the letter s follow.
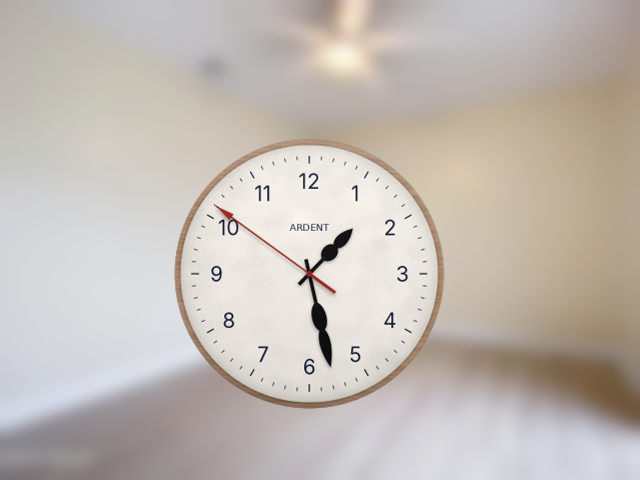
1h27m51s
